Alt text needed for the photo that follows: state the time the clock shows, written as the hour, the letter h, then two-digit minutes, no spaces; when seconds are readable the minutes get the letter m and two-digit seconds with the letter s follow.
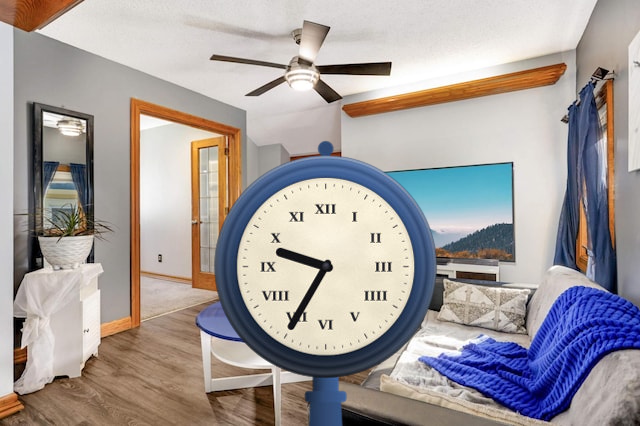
9h35
